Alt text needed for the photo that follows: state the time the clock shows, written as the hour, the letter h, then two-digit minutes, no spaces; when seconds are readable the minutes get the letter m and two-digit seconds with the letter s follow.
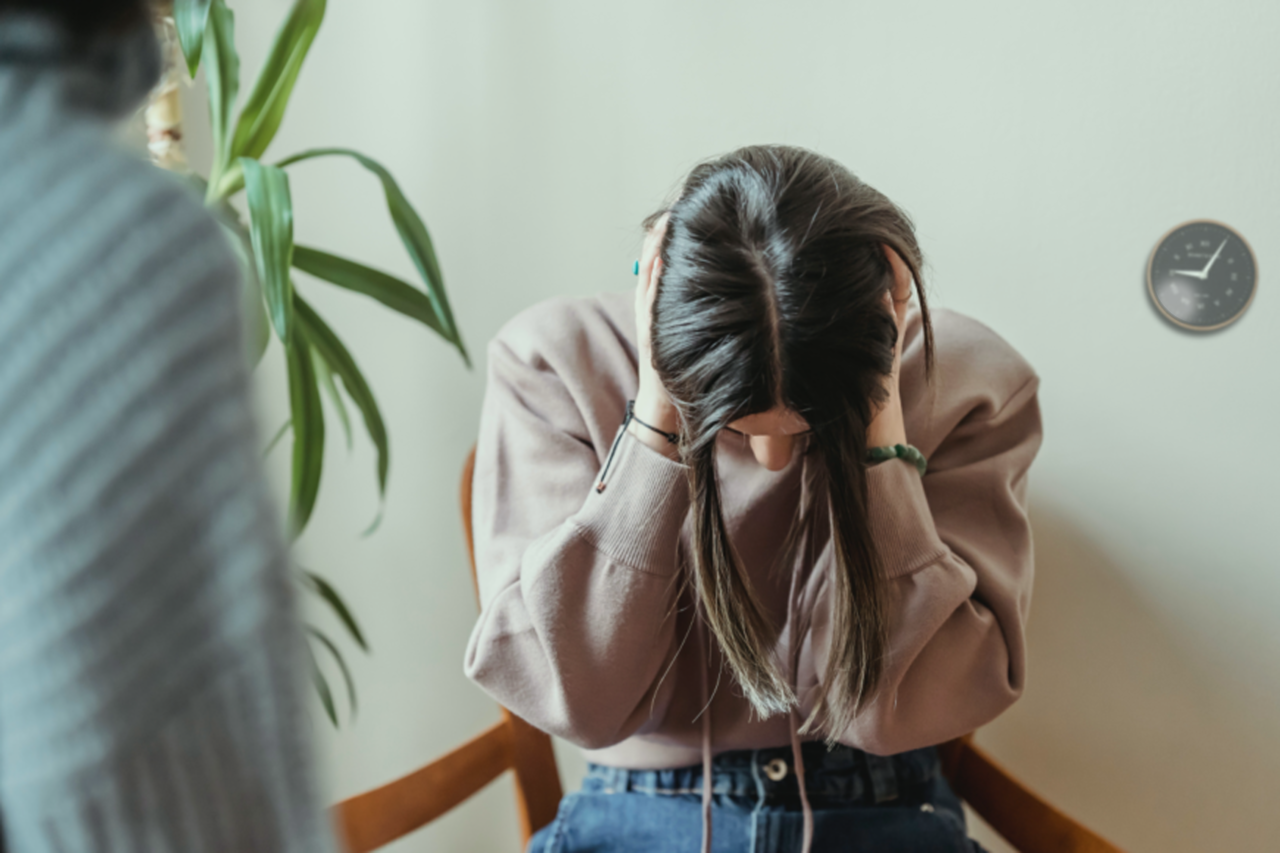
9h05
